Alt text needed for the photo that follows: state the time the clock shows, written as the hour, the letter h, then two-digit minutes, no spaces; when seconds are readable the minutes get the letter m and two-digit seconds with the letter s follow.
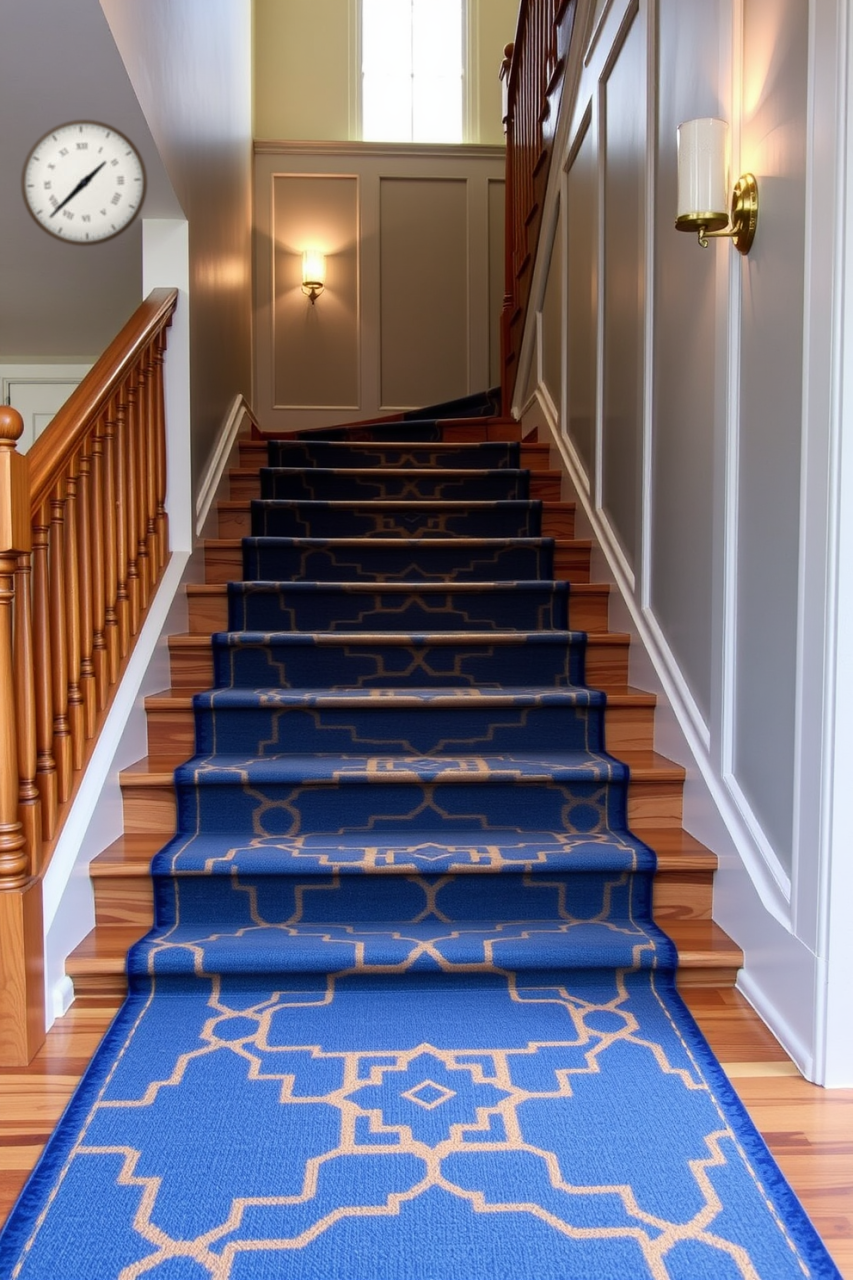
1h38
